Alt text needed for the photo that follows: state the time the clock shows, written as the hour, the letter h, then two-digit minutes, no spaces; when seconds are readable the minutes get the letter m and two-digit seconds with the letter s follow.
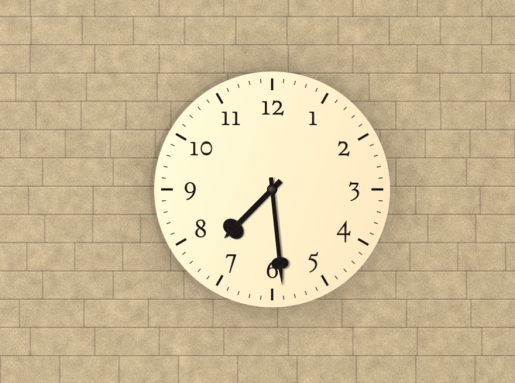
7h29
